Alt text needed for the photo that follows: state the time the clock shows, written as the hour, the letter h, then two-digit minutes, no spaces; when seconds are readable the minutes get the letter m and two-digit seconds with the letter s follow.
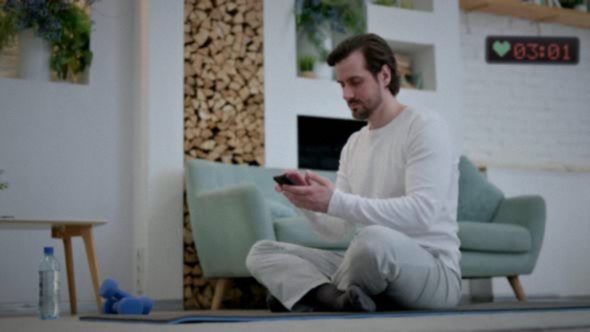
3h01
